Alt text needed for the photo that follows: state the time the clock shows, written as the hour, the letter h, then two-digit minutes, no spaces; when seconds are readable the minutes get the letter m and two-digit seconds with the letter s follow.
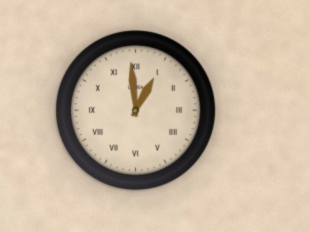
12h59
